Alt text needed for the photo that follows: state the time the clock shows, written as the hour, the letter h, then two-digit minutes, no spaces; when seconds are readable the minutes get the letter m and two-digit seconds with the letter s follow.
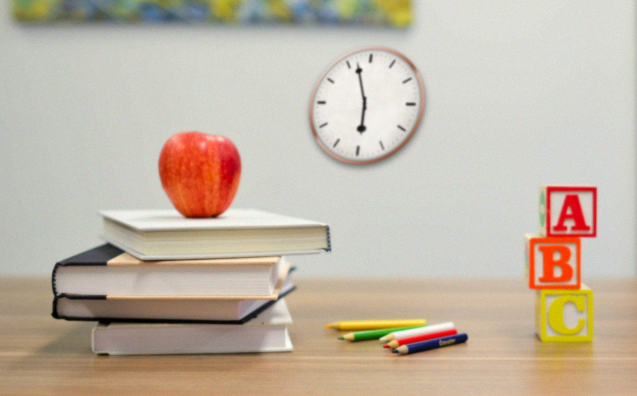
5h57
